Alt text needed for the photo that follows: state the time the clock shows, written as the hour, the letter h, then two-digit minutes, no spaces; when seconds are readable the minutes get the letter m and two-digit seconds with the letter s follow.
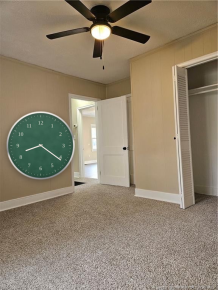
8h21
